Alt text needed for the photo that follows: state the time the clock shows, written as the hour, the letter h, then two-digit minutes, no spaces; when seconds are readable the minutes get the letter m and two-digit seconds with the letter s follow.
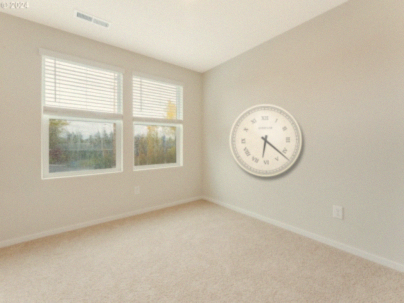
6h22
